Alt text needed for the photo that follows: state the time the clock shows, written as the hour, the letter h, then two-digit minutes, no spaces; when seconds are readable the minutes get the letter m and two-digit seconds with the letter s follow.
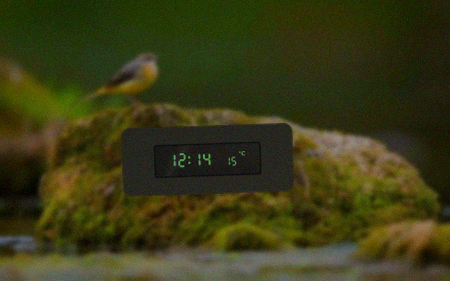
12h14
